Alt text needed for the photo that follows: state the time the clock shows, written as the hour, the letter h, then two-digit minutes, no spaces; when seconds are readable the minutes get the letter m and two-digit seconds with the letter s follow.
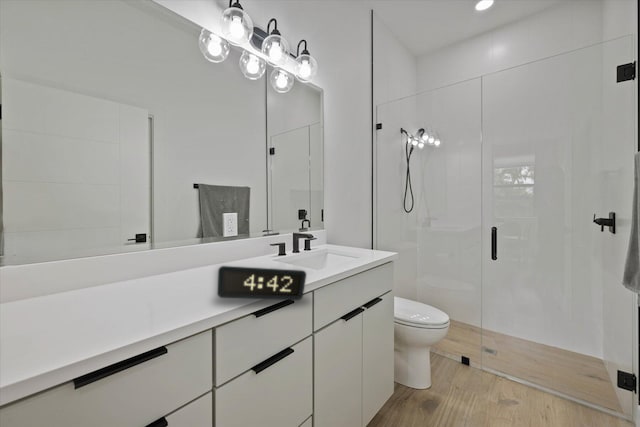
4h42
